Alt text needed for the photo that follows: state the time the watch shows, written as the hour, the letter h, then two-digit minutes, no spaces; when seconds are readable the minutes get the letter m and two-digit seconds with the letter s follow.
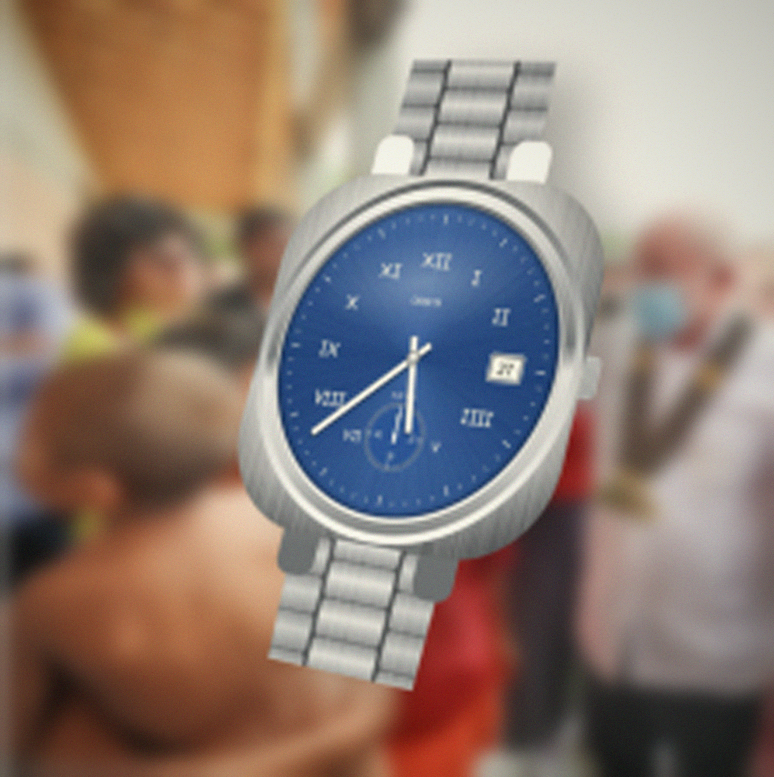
5h38
